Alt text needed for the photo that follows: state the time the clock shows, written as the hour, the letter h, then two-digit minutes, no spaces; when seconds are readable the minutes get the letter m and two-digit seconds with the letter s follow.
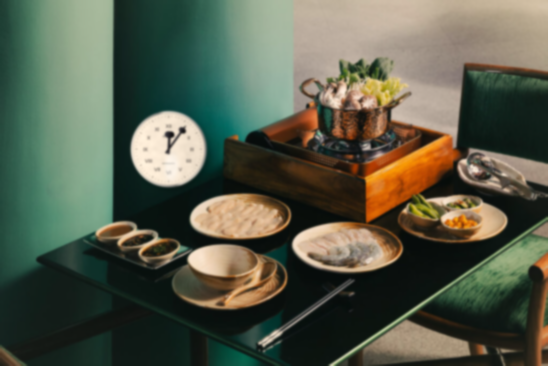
12h06
